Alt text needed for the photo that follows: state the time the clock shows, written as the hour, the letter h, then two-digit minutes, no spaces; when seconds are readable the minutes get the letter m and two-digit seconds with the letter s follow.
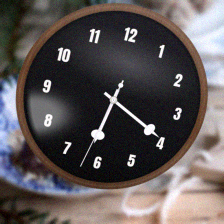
6h19m32s
